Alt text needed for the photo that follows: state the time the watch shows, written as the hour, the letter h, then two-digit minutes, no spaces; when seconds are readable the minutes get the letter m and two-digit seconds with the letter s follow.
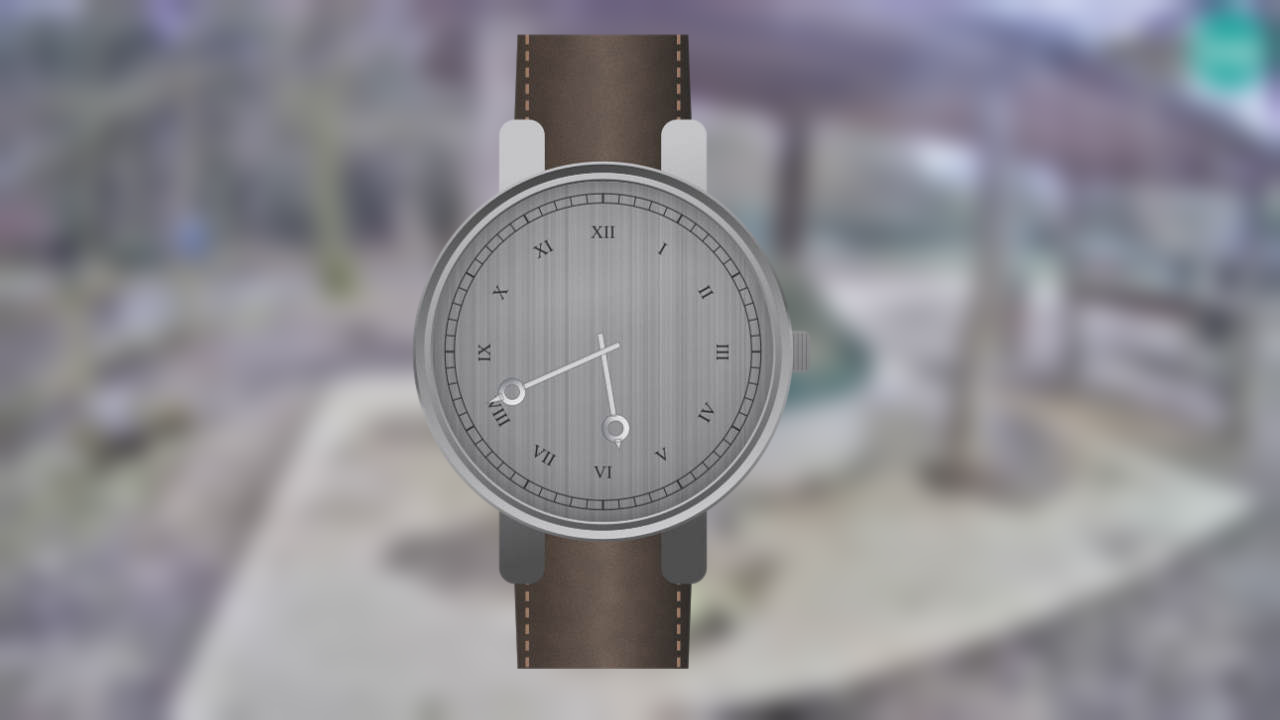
5h41
